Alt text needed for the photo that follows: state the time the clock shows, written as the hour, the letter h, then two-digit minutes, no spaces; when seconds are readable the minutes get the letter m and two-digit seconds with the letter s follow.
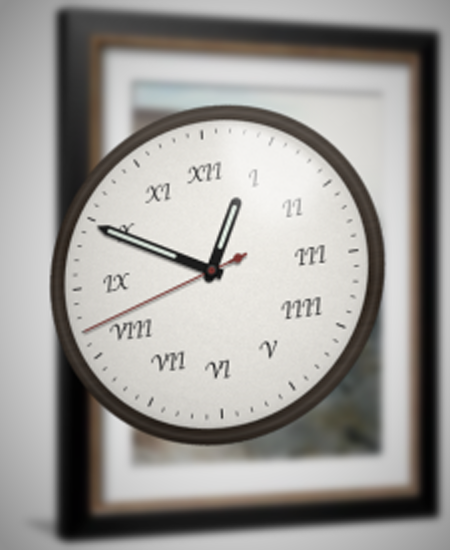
12h49m42s
